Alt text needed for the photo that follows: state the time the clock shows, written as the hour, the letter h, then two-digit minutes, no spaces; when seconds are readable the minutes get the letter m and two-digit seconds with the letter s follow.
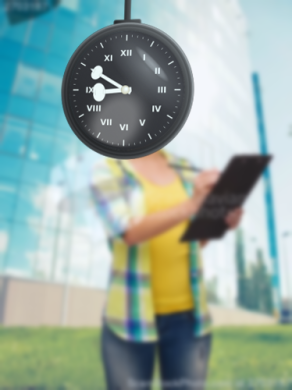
8h50
